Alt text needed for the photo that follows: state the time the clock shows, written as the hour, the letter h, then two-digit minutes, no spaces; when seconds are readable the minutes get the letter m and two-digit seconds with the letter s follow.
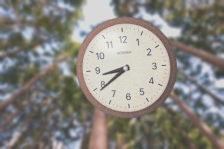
8h39
